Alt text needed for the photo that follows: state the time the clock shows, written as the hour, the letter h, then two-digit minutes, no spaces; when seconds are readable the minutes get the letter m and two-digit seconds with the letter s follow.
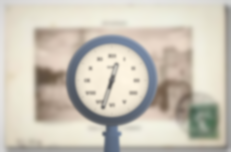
12h33
